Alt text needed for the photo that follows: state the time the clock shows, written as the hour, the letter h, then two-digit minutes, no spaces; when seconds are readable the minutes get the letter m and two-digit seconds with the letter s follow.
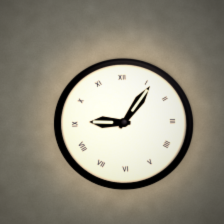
9h06
